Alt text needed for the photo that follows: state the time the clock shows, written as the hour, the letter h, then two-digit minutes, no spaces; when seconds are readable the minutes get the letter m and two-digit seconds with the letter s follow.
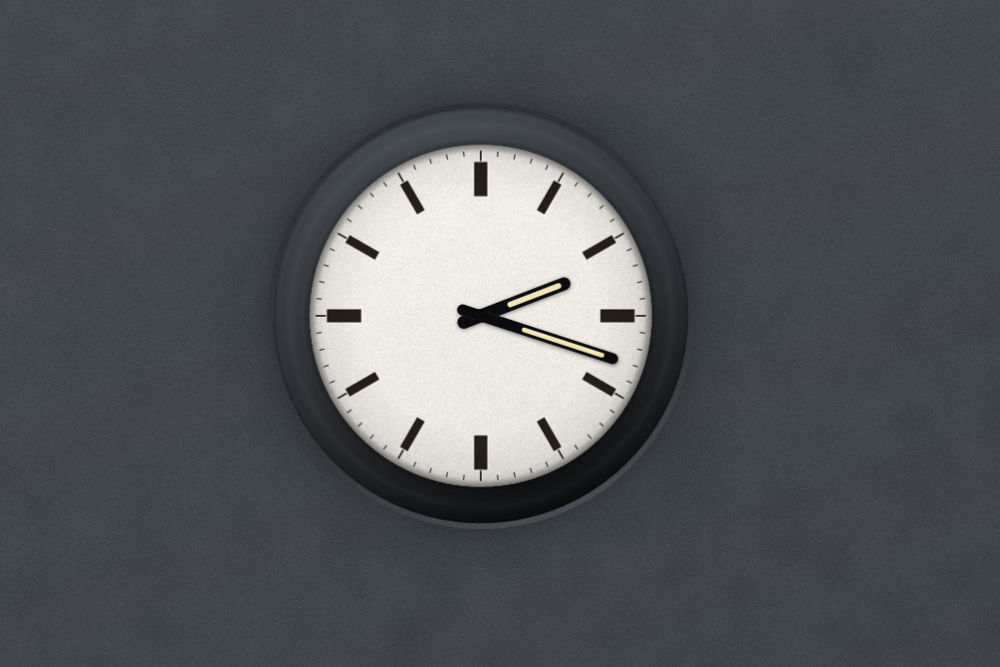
2h18
